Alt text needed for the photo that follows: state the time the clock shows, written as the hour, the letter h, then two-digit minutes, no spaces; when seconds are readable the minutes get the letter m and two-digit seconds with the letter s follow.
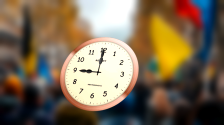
9h00
